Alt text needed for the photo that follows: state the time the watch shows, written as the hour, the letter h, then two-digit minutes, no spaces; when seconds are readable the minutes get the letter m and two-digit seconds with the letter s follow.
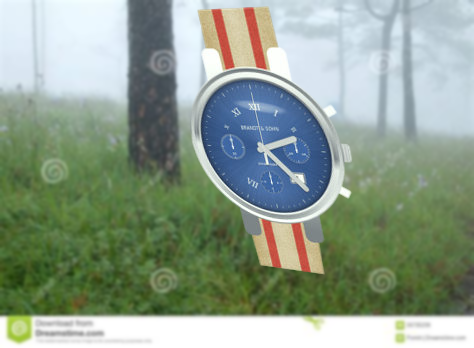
2h23
